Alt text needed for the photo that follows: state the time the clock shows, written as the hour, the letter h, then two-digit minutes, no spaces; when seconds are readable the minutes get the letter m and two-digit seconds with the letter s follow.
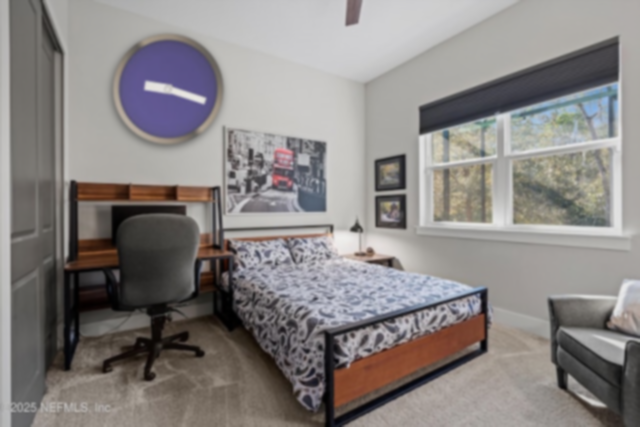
9h18
